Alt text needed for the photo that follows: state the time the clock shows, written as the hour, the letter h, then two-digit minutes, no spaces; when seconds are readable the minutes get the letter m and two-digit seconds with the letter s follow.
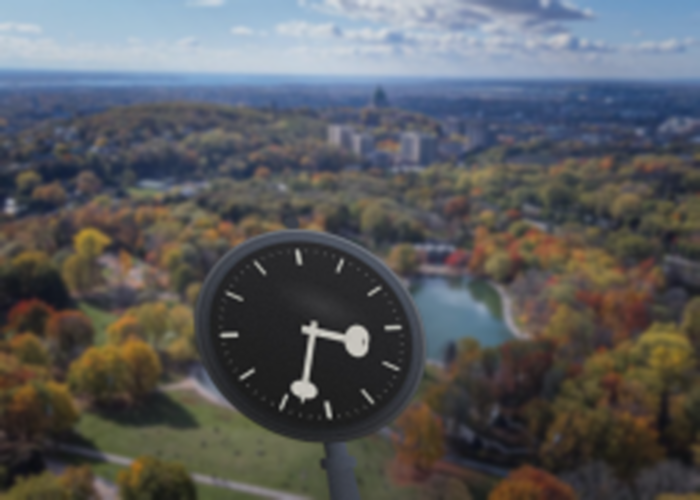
3h33
